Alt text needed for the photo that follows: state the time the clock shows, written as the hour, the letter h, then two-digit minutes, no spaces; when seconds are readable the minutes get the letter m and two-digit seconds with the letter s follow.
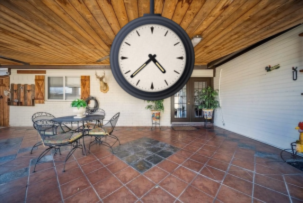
4h38
